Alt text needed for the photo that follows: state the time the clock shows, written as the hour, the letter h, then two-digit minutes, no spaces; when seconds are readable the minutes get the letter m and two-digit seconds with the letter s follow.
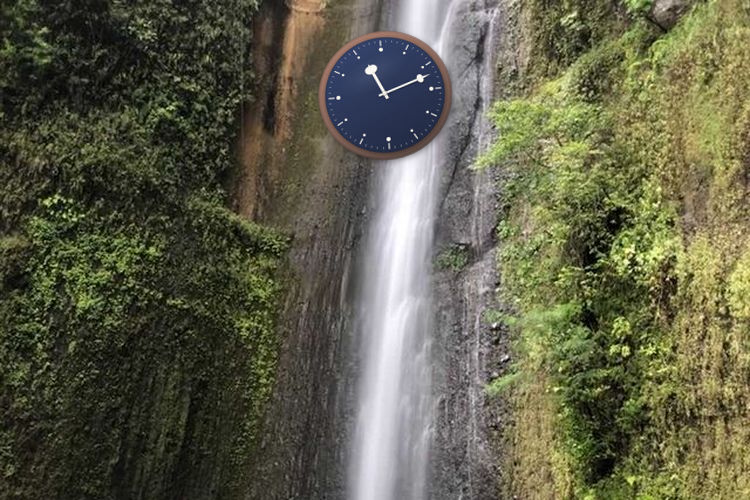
11h12
